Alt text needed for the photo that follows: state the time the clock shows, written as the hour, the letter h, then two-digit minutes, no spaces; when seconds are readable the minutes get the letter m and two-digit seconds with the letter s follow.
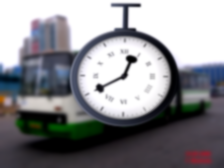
12h40
